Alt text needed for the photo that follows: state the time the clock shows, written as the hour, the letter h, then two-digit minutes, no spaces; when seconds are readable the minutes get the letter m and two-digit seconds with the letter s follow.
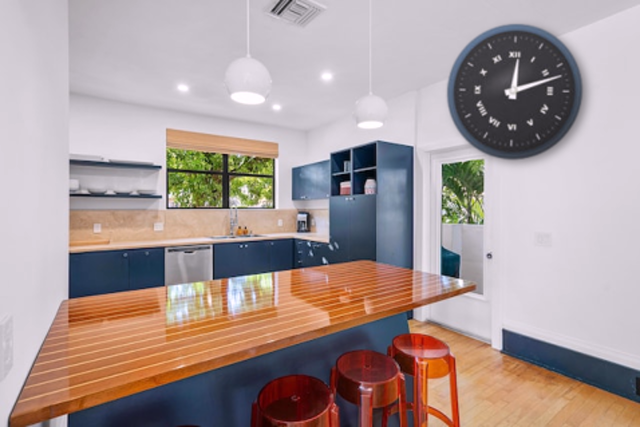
12h12
